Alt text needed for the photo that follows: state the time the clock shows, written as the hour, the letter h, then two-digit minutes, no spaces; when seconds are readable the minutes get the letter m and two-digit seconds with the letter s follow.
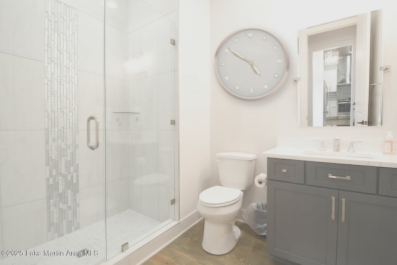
4h51
